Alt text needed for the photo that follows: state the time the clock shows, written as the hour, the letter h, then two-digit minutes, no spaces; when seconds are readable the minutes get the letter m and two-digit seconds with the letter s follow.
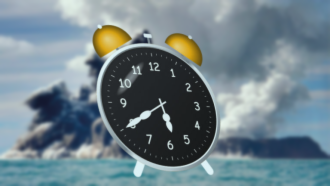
5h40
